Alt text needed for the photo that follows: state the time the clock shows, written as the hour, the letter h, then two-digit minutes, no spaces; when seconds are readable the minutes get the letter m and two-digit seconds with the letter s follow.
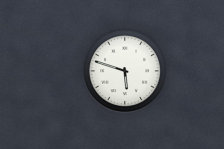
5h48
